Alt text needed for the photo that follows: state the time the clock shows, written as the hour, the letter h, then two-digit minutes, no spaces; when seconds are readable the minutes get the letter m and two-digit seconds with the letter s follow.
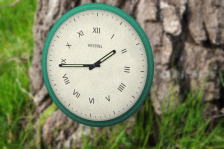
1h44
